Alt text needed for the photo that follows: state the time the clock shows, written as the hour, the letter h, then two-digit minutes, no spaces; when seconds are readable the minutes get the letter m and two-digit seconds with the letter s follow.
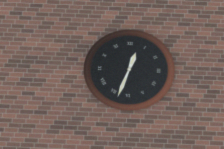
12h33
